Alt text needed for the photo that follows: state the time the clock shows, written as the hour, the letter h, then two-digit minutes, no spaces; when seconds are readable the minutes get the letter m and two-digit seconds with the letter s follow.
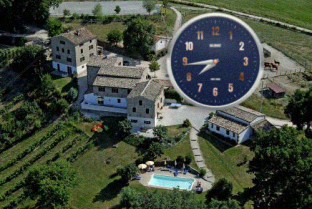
7h44
